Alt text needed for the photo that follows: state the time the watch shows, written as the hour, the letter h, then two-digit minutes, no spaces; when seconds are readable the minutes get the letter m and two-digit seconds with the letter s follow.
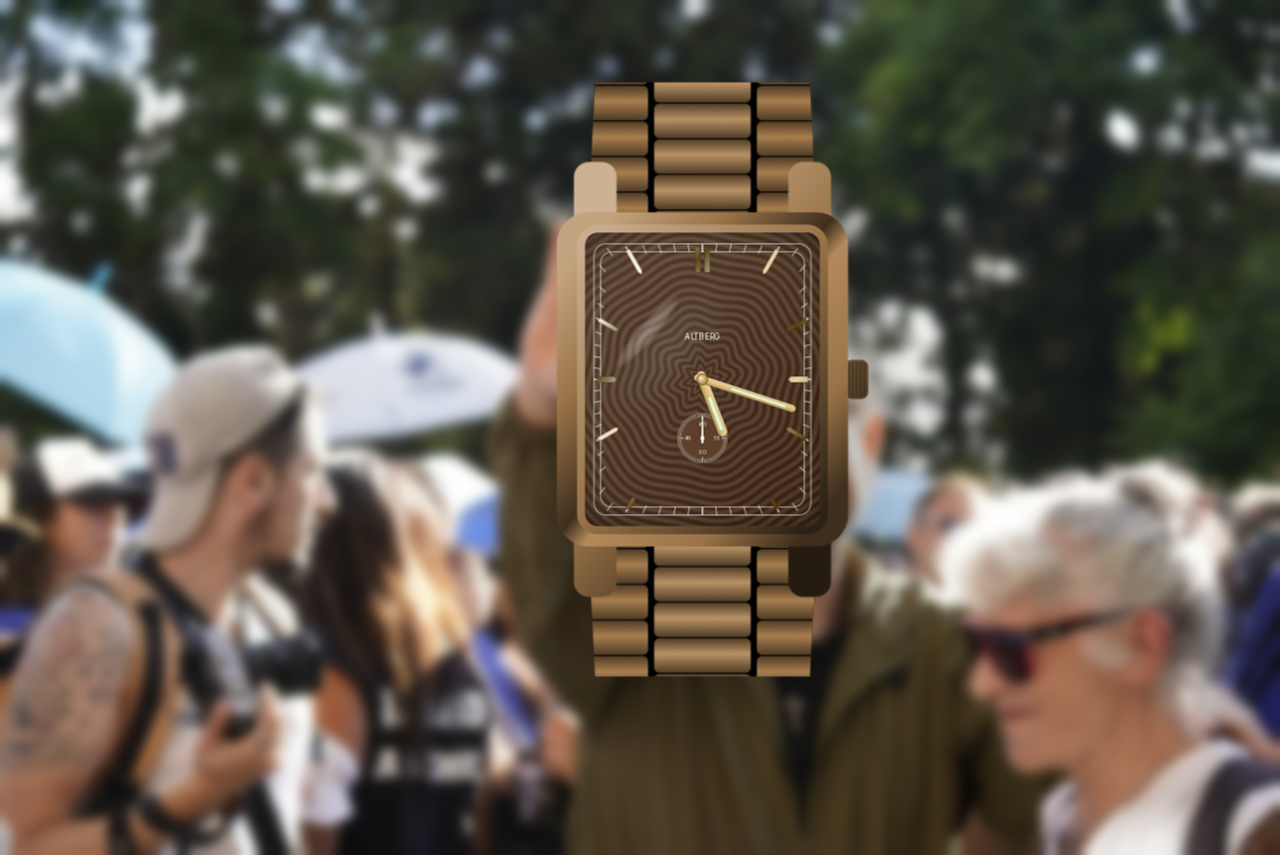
5h18
